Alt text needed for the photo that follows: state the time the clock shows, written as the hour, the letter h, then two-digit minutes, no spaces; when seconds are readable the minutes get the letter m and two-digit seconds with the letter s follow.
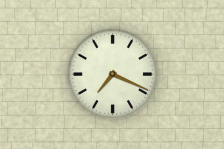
7h19
